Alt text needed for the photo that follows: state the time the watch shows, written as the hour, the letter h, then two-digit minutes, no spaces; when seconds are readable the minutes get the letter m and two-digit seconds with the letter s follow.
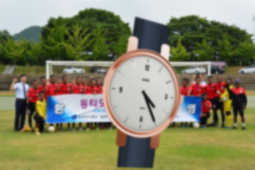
4h25
